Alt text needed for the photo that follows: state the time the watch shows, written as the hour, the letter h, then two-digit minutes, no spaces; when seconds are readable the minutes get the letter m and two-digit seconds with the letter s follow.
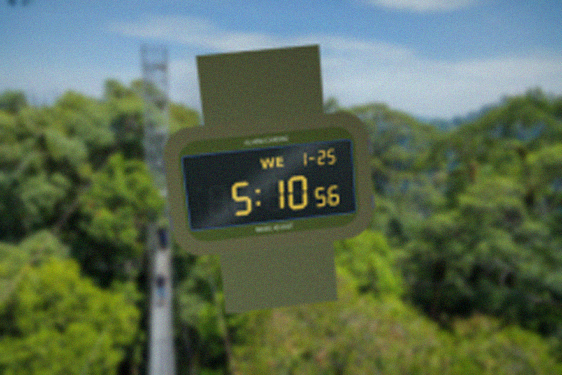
5h10m56s
